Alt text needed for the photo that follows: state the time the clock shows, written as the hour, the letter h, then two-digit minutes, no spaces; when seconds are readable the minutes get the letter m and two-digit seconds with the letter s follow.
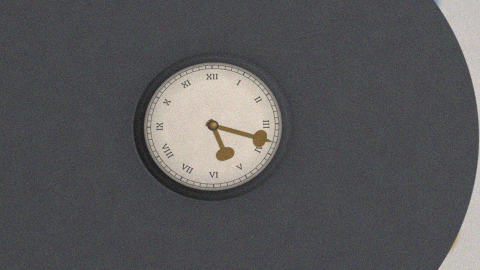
5h18
